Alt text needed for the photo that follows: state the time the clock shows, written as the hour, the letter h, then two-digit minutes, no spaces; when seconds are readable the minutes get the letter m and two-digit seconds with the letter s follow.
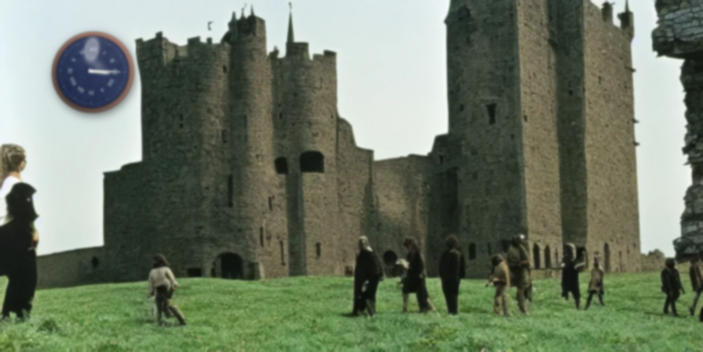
3h15
